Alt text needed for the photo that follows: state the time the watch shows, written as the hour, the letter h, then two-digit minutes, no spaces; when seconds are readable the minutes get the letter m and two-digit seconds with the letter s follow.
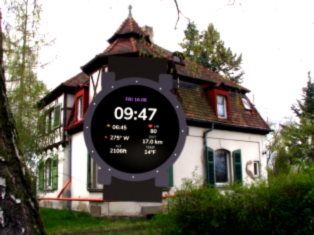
9h47
